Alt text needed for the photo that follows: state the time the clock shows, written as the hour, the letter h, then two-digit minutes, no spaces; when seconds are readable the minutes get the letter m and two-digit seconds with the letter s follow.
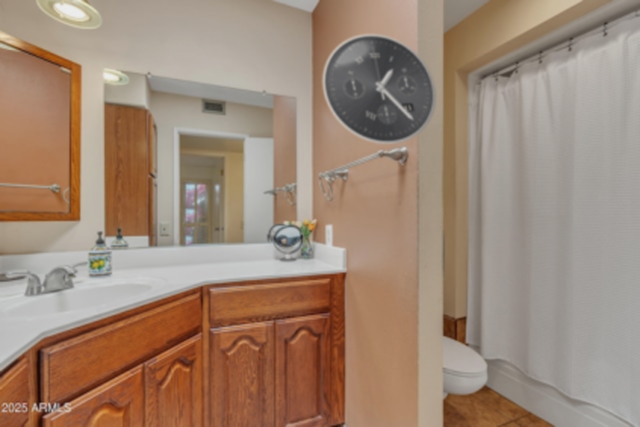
1h24
